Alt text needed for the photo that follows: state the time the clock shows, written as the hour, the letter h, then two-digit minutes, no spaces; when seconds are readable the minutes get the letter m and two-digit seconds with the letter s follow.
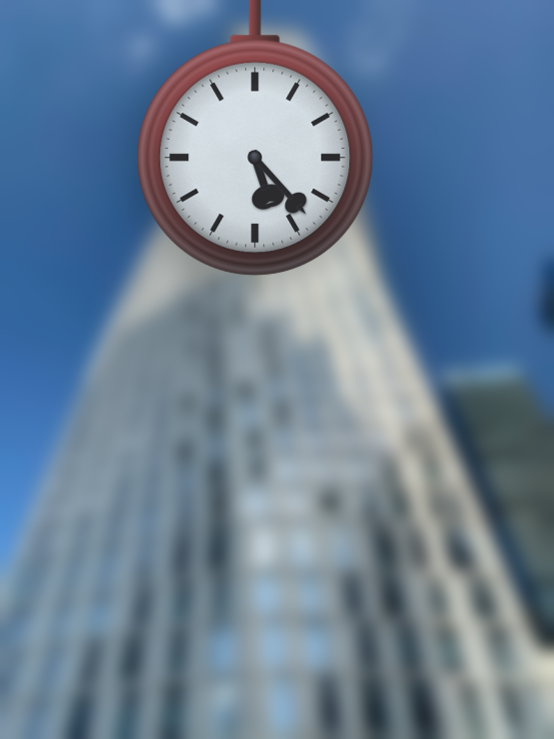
5h23
